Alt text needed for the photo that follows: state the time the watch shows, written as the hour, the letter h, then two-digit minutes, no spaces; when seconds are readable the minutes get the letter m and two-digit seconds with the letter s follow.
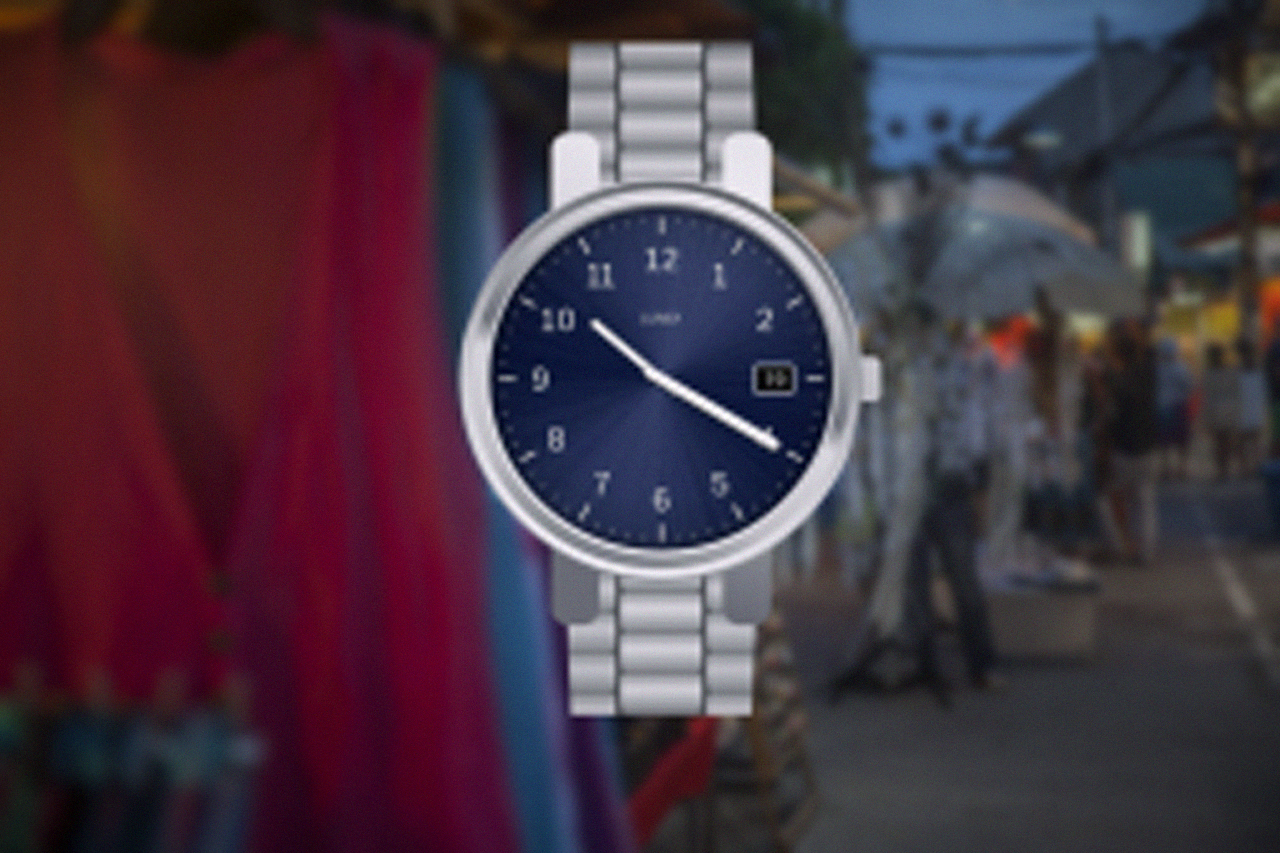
10h20
